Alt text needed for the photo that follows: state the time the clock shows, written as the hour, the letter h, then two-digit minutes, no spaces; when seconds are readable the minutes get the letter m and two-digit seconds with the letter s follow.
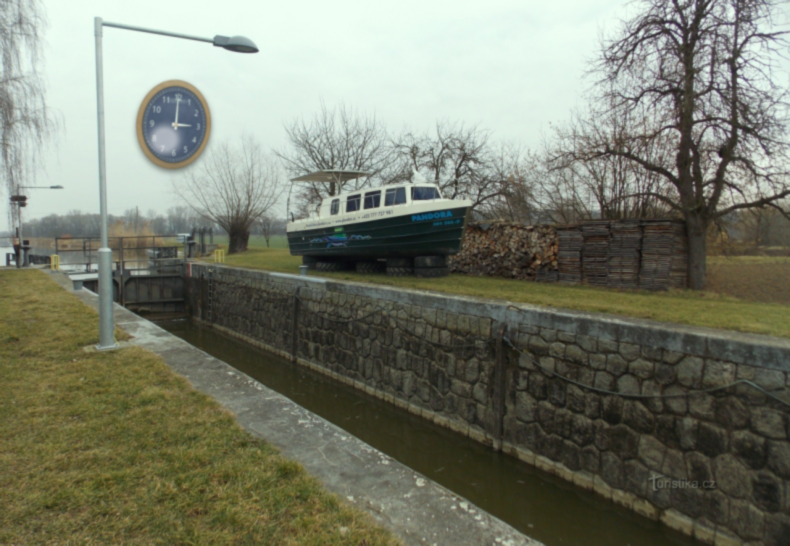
3h00
